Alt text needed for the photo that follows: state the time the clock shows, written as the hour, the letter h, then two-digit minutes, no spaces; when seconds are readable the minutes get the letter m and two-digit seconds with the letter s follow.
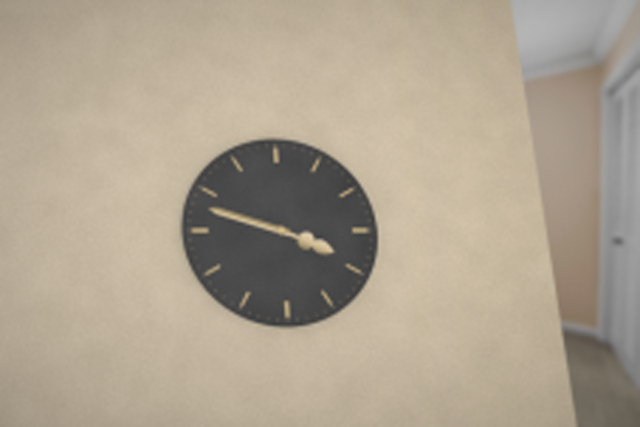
3h48
